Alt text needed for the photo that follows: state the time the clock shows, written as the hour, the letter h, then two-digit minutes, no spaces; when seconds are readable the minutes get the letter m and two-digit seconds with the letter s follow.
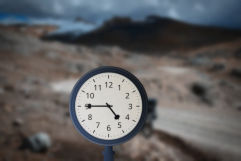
4h45
